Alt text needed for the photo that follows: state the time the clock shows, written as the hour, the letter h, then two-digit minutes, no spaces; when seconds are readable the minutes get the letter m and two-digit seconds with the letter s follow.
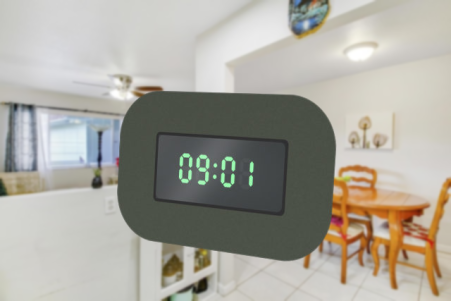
9h01
